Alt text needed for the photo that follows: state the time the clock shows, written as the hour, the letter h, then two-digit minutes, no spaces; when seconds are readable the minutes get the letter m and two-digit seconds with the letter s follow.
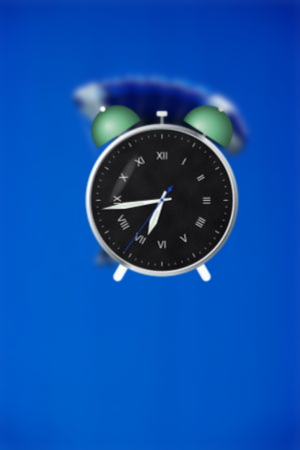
6h43m36s
